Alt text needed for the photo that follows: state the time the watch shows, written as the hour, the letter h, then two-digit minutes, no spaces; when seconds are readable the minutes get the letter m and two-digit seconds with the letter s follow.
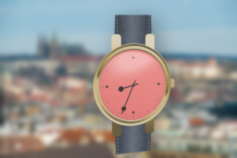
8h34
